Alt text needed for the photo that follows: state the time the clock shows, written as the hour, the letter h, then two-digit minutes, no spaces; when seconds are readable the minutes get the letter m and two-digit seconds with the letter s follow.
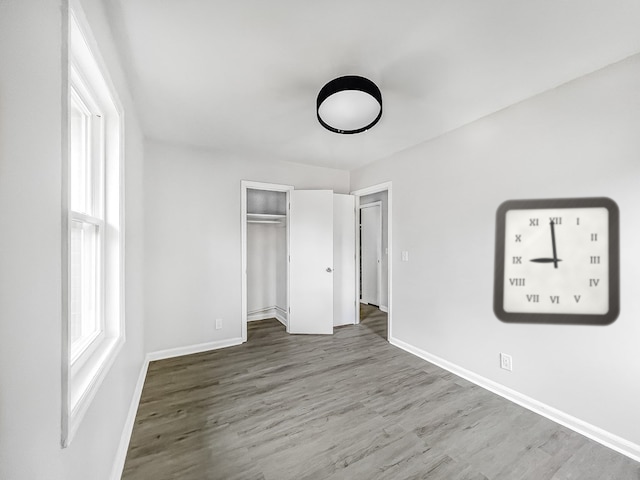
8h59
